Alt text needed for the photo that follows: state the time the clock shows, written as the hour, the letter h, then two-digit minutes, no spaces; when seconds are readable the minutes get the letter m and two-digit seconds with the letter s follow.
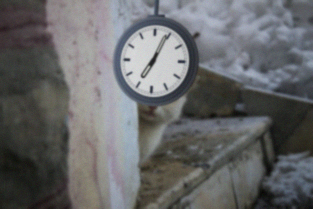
7h04
